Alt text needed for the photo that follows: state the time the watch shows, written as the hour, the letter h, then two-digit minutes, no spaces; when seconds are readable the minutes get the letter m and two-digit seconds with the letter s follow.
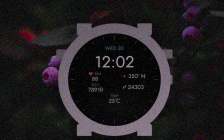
12h02
